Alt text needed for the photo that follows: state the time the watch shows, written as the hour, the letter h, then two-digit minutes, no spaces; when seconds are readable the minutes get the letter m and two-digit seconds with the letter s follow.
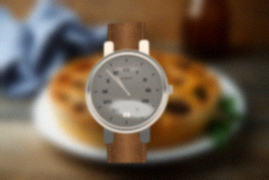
10h53
